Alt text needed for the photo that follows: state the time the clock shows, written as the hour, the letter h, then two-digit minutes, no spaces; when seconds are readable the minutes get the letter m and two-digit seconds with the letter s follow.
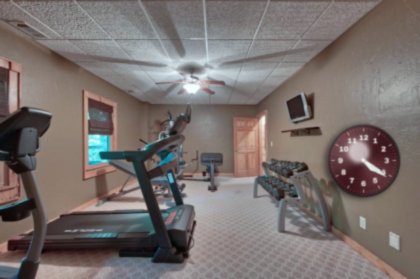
4h21
